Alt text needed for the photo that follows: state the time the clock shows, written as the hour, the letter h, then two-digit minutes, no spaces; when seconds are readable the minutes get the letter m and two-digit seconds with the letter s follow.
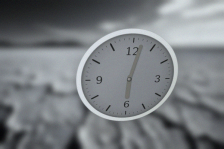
6h02
